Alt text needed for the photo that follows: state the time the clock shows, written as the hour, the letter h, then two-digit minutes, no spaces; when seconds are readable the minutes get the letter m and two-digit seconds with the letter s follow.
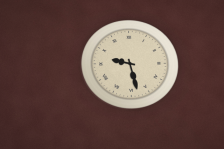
9h28
